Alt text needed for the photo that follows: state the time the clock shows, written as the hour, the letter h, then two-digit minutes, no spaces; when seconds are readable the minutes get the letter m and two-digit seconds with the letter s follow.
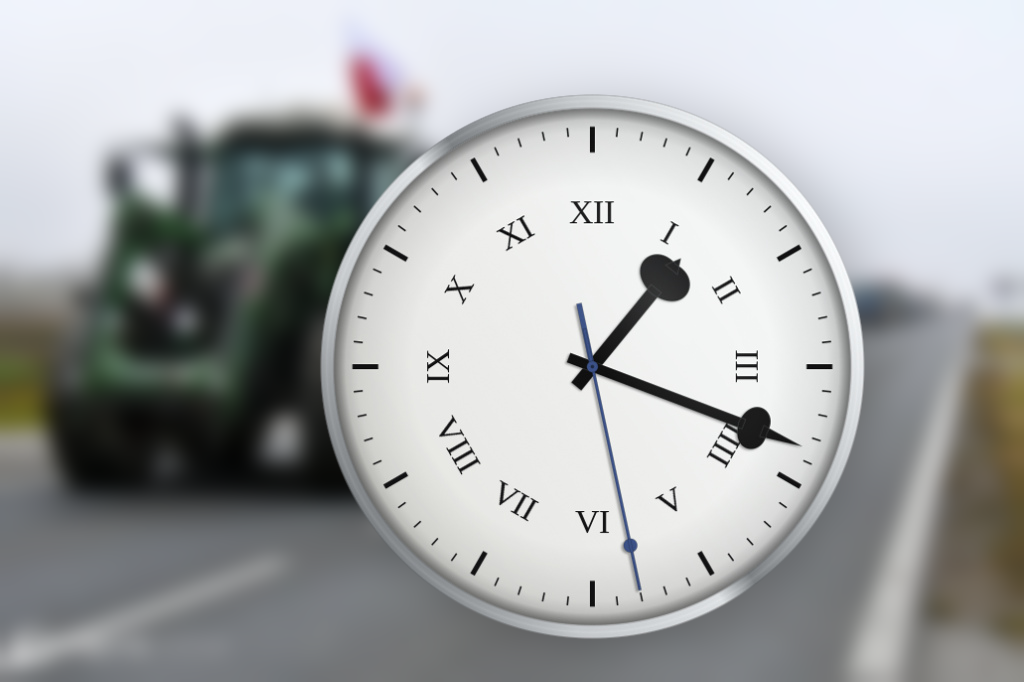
1h18m28s
